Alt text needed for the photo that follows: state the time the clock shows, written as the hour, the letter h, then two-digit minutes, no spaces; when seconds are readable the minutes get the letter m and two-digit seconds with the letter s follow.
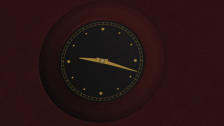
9h18
